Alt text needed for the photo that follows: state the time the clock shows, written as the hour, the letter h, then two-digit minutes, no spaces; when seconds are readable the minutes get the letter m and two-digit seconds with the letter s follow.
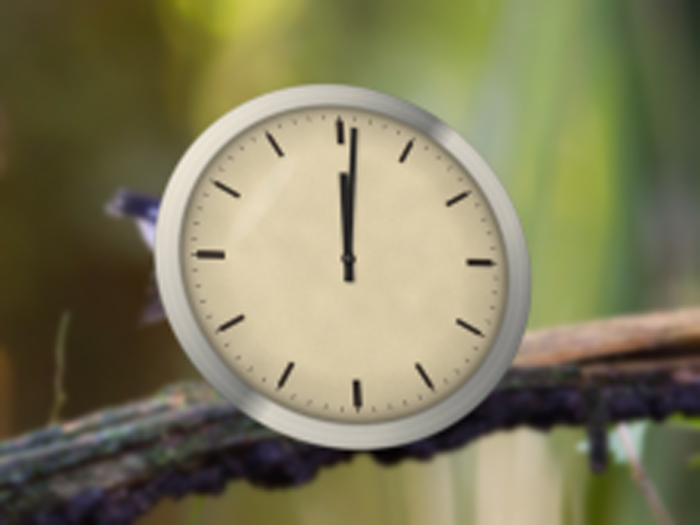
12h01
